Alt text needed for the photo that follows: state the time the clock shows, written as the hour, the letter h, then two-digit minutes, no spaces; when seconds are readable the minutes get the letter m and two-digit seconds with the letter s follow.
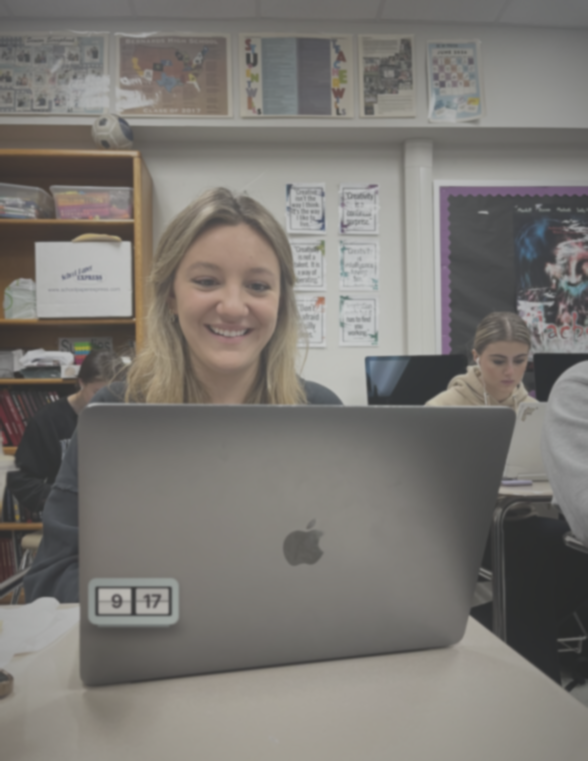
9h17
